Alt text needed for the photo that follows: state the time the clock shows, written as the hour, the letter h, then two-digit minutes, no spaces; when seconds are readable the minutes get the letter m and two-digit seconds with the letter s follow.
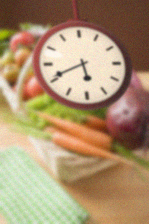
5h41
